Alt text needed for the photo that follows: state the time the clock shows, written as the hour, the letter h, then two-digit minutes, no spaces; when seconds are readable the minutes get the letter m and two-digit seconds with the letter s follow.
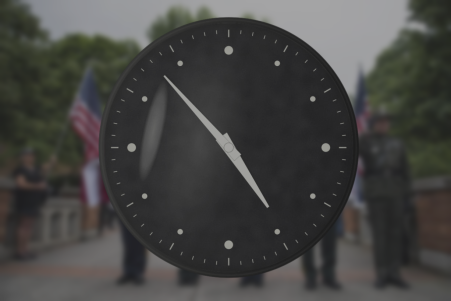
4h53
